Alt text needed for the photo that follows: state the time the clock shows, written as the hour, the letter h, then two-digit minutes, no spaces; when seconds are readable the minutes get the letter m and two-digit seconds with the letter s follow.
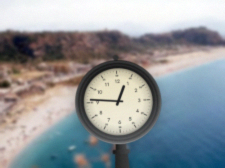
12h46
